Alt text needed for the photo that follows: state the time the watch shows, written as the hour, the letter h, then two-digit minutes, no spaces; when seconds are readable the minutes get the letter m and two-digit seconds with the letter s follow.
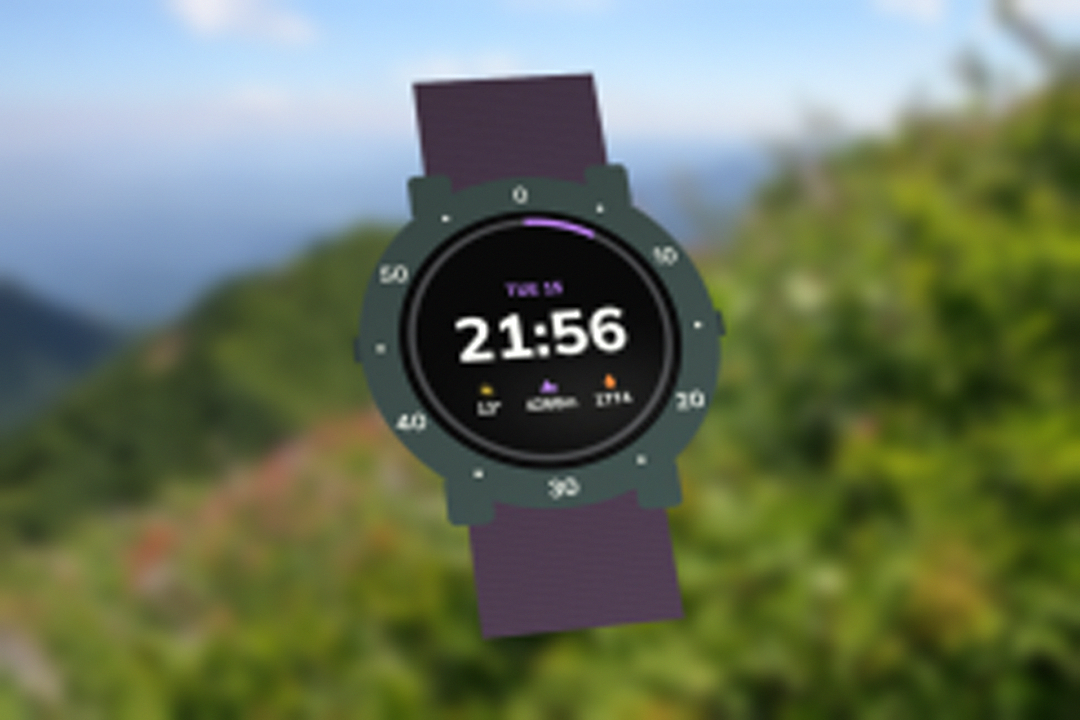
21h56
